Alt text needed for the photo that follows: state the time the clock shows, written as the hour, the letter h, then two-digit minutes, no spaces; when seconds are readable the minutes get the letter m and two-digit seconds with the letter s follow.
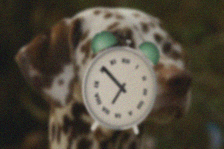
6h51
